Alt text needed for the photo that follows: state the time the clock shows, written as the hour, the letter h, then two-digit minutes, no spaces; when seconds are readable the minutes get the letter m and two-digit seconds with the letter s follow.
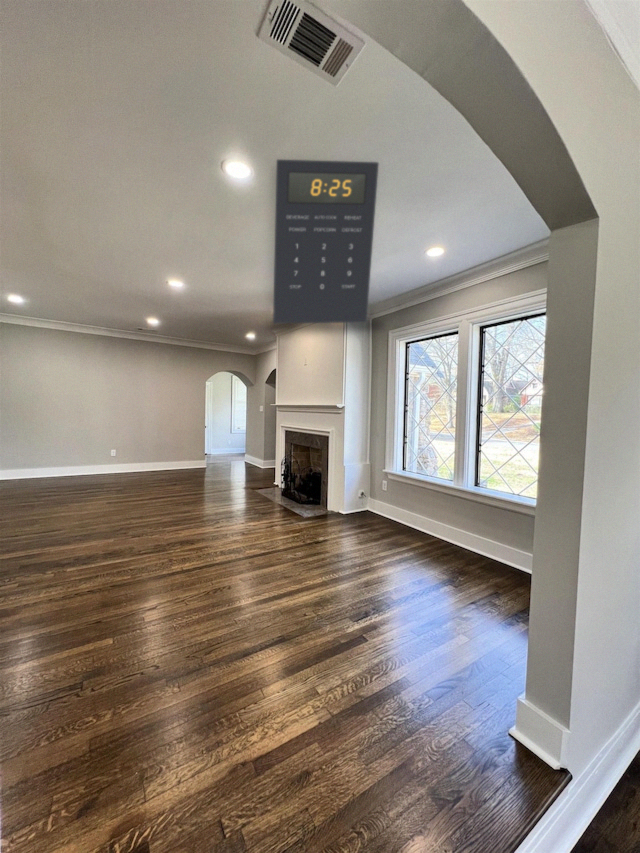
8h25
